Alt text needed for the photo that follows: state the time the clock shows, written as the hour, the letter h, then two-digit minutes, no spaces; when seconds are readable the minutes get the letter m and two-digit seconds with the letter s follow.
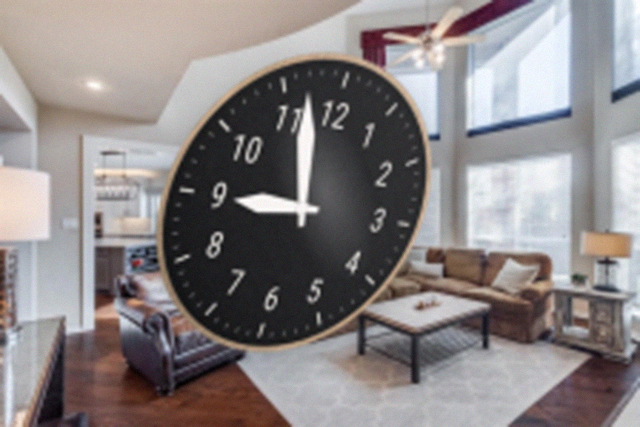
8h57
